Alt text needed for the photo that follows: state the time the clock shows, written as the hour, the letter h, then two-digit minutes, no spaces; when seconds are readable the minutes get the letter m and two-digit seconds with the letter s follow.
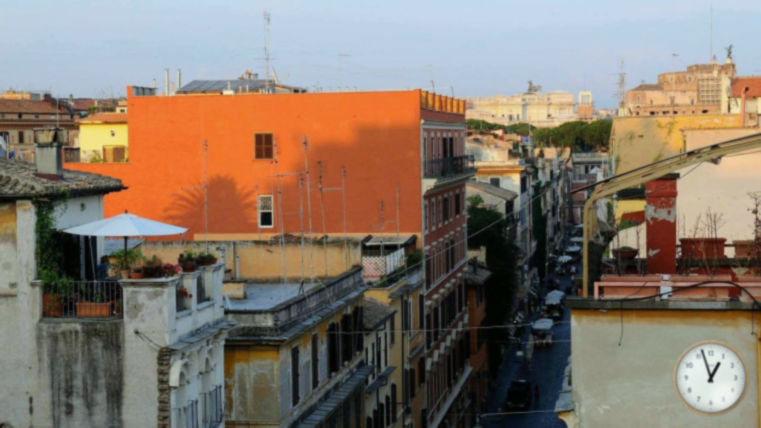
12h57
